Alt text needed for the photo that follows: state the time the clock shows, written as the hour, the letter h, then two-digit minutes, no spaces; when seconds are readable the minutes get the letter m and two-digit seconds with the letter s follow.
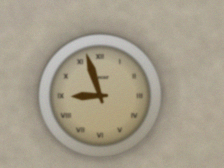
8h57
